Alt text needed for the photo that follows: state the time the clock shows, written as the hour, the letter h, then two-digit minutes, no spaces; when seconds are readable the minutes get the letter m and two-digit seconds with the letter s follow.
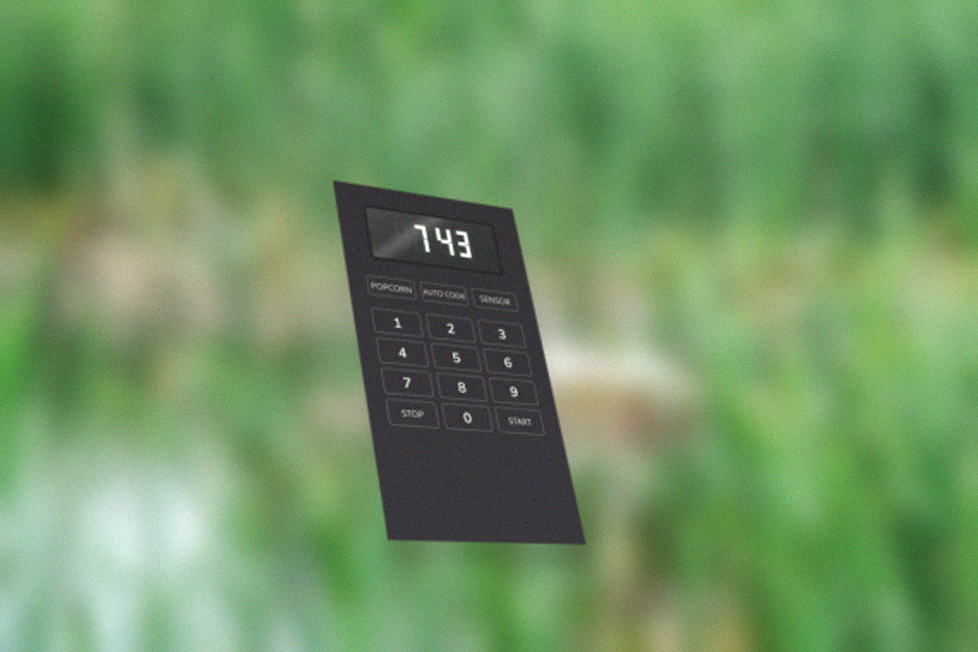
7h43
